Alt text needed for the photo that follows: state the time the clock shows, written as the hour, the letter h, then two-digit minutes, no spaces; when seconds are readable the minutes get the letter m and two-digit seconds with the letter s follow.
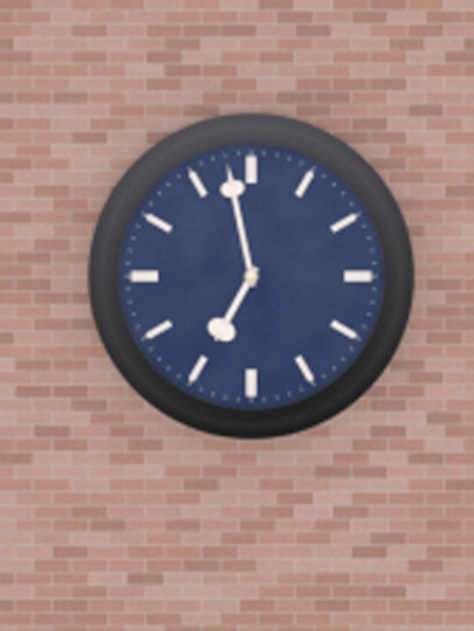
6h58
